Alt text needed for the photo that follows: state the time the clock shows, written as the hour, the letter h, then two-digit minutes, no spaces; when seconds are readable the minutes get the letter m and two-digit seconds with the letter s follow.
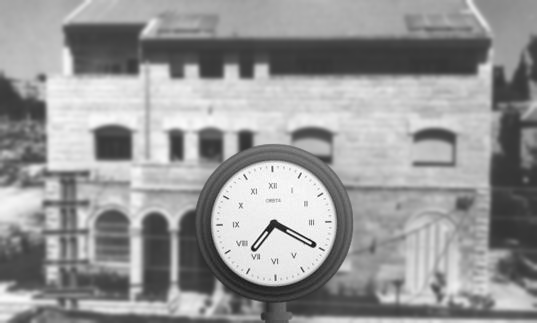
7h20
